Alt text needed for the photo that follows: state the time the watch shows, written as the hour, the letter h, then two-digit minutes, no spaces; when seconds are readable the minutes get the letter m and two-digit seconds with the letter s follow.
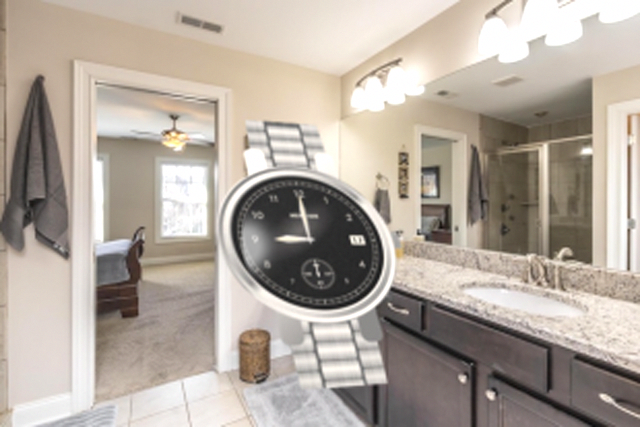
9h00
